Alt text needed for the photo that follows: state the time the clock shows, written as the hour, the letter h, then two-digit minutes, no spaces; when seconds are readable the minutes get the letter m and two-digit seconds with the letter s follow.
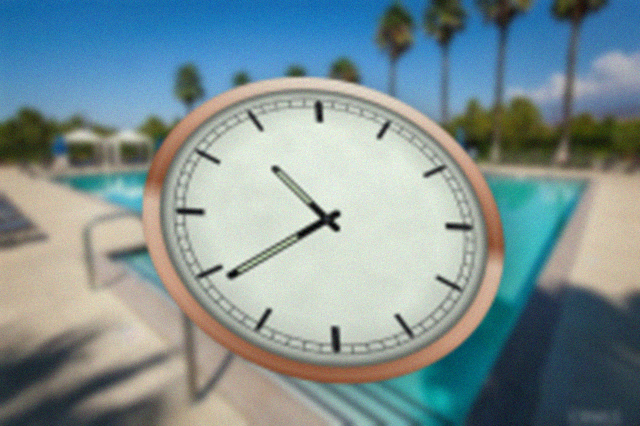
10h39
